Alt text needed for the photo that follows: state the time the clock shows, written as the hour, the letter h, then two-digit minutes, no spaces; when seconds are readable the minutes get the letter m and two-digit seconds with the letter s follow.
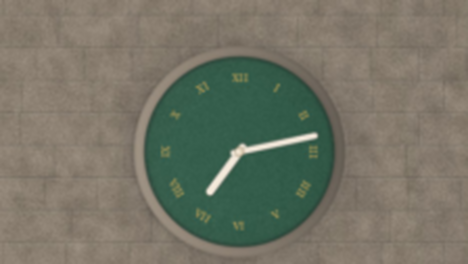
7h13
